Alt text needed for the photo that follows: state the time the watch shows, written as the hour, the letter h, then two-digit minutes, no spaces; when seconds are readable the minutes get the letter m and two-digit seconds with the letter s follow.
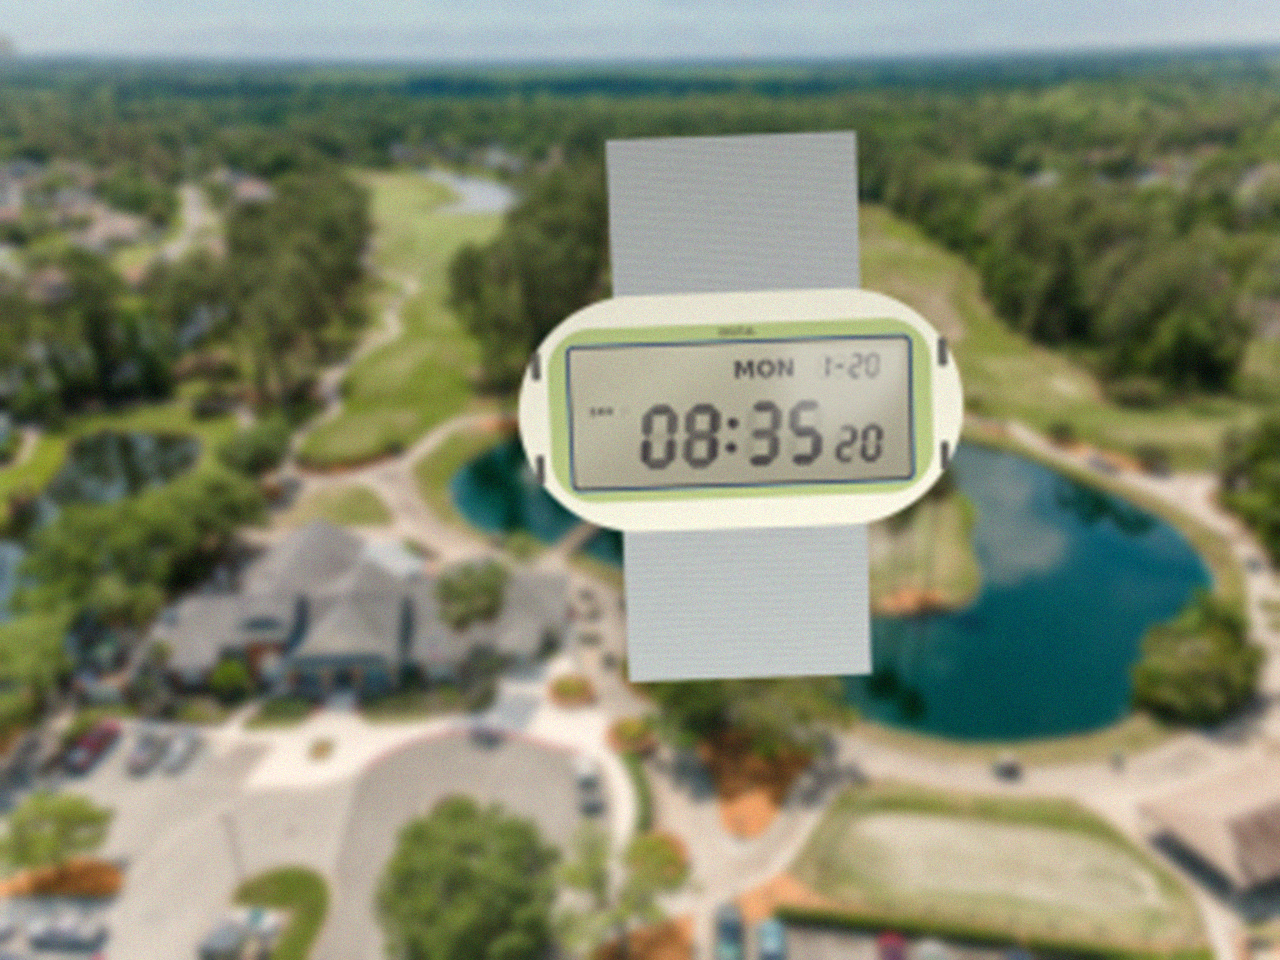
8h35m20s
